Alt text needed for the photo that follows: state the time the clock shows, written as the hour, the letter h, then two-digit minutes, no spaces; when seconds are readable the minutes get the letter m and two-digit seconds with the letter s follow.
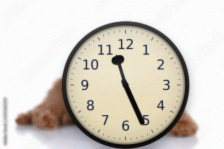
11h26
